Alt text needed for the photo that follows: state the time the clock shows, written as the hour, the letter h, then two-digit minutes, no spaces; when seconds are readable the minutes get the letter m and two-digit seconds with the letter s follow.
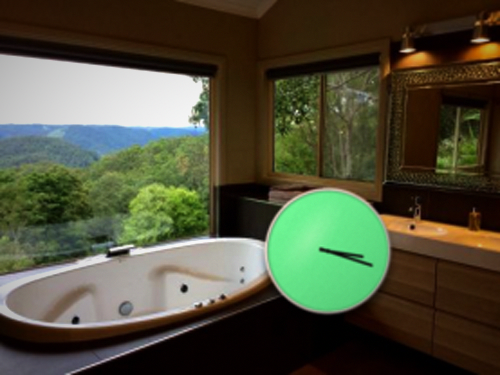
3h18
